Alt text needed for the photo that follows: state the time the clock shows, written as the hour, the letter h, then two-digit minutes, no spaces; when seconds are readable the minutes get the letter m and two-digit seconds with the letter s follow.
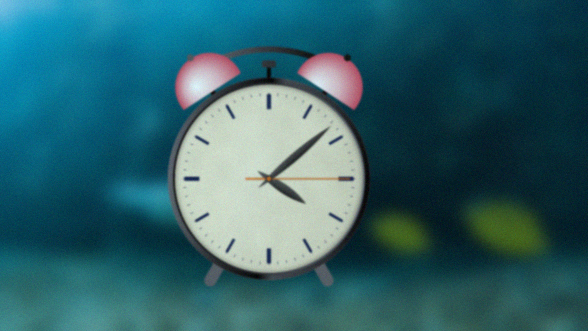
4h08m15s
